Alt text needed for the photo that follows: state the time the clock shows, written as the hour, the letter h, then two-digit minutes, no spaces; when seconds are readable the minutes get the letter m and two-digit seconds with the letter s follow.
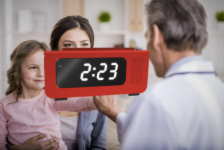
2h23
